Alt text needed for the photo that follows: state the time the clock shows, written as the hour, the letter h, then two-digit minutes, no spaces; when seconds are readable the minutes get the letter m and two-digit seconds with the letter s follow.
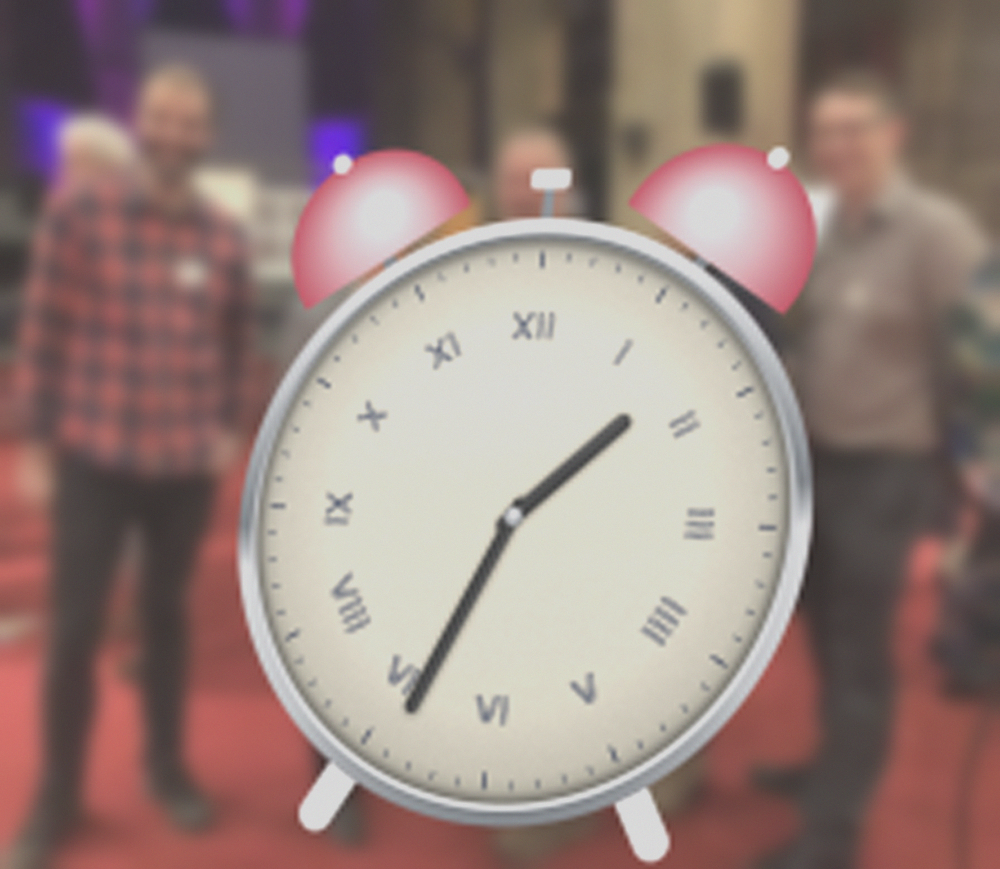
1h34
